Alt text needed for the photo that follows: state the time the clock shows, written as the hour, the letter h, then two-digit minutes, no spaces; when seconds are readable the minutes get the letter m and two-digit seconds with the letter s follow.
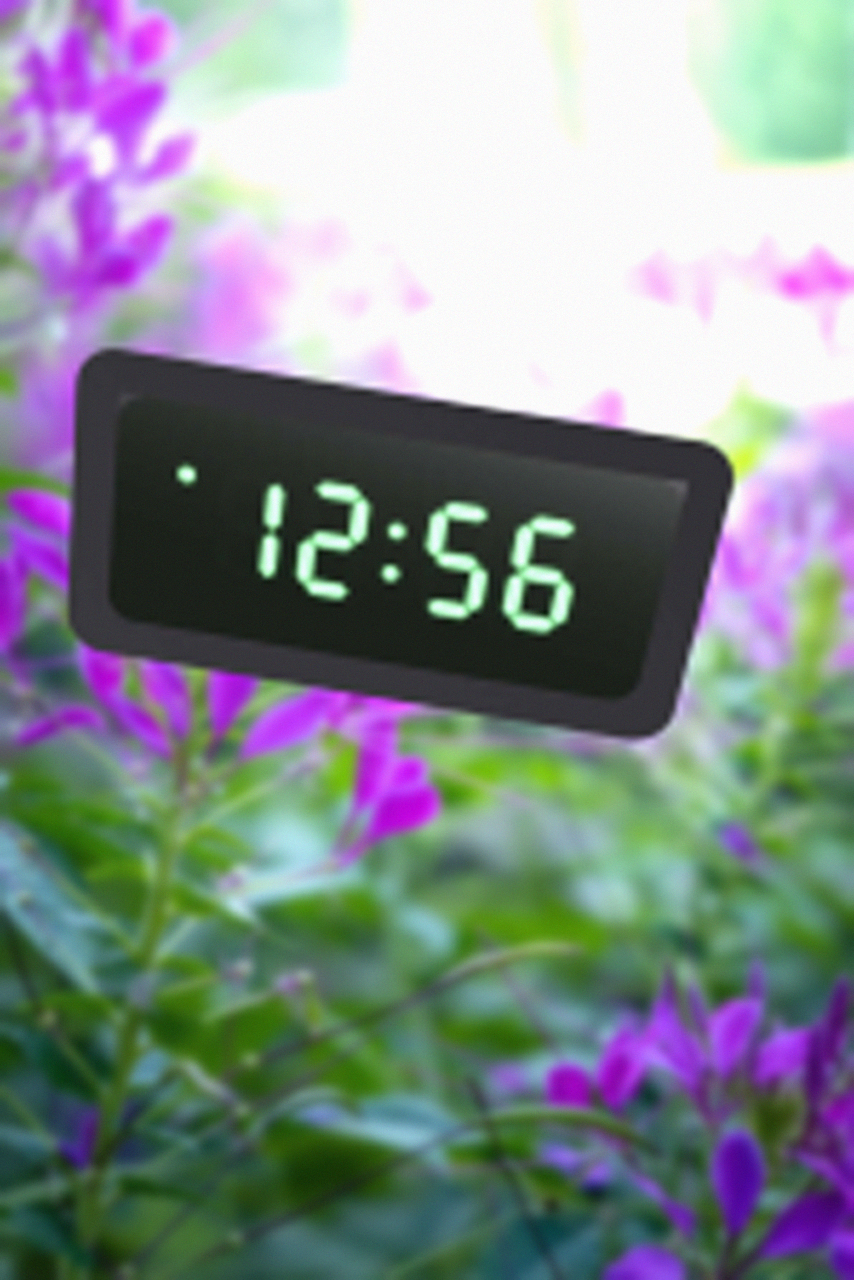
12h56
